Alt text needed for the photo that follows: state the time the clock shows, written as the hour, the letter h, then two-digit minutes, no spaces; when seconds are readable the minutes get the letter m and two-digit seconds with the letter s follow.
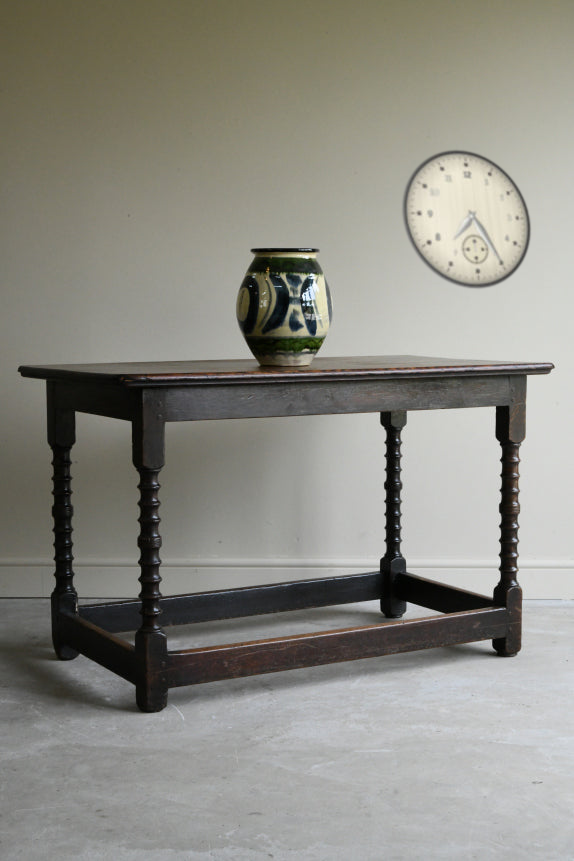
7h25
